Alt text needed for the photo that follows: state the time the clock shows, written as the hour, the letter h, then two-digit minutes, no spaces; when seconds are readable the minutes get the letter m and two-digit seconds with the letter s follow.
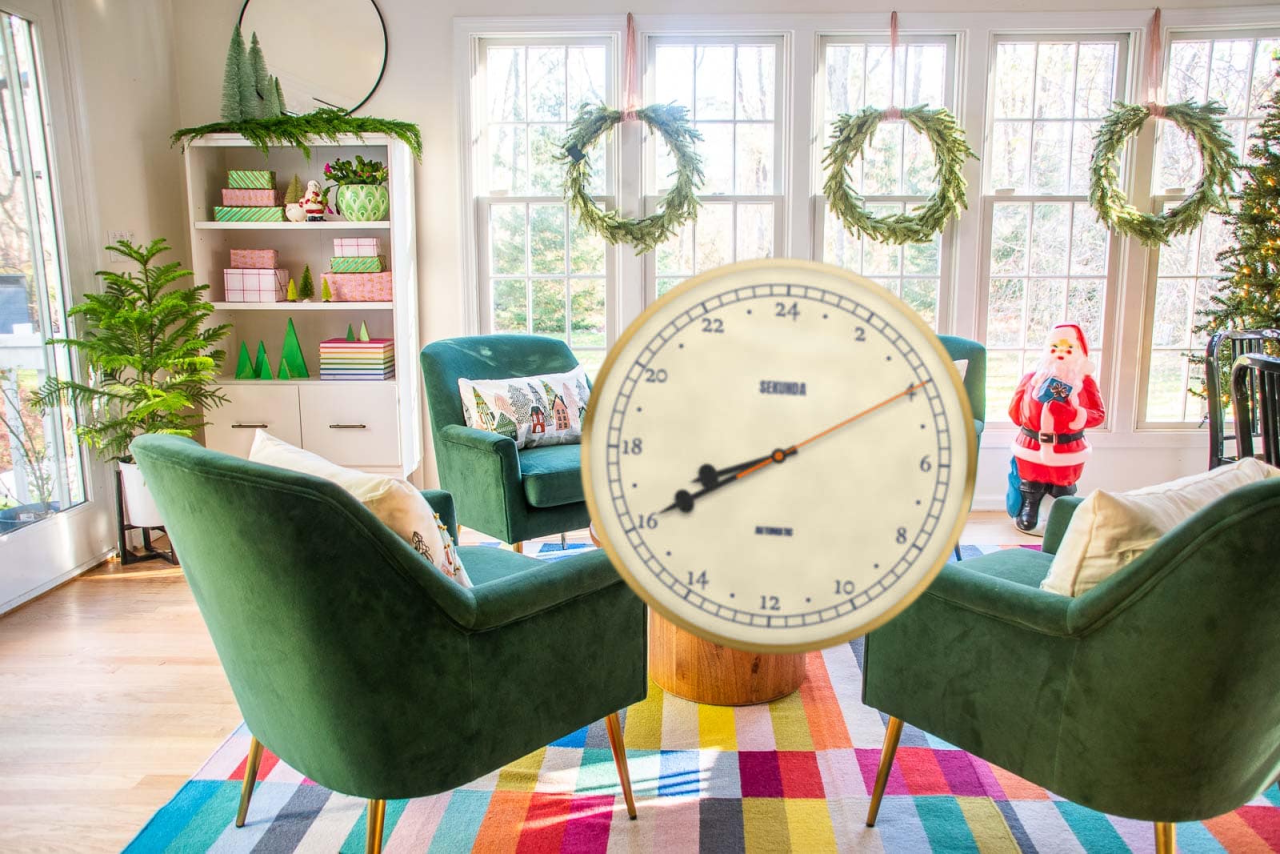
16h40m10s
